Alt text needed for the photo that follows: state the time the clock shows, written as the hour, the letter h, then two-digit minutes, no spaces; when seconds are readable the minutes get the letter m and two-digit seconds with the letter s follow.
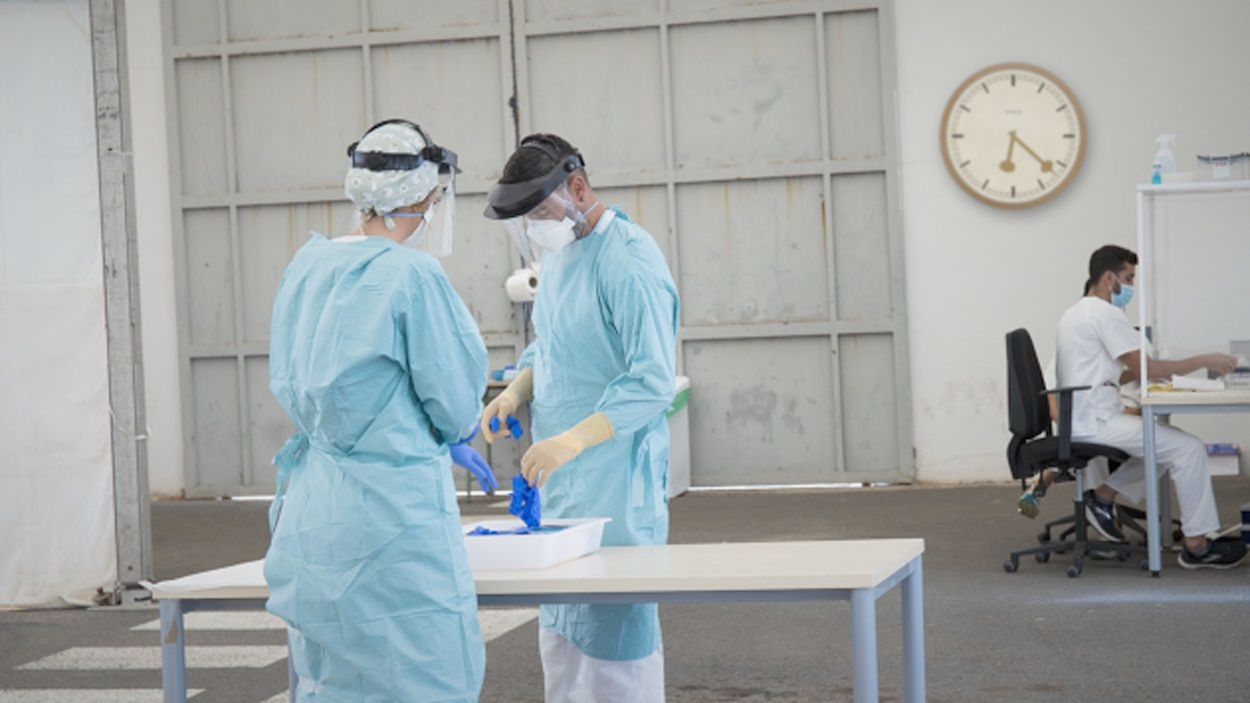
6h22
